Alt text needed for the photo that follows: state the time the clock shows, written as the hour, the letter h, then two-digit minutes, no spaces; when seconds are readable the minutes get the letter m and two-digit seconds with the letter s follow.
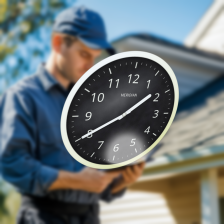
1h40
